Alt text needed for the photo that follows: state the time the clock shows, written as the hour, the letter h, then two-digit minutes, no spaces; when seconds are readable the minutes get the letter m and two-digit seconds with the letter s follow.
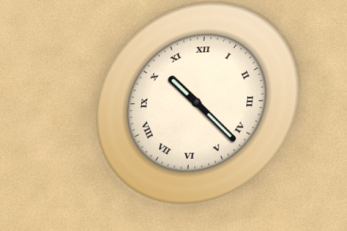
10h22
